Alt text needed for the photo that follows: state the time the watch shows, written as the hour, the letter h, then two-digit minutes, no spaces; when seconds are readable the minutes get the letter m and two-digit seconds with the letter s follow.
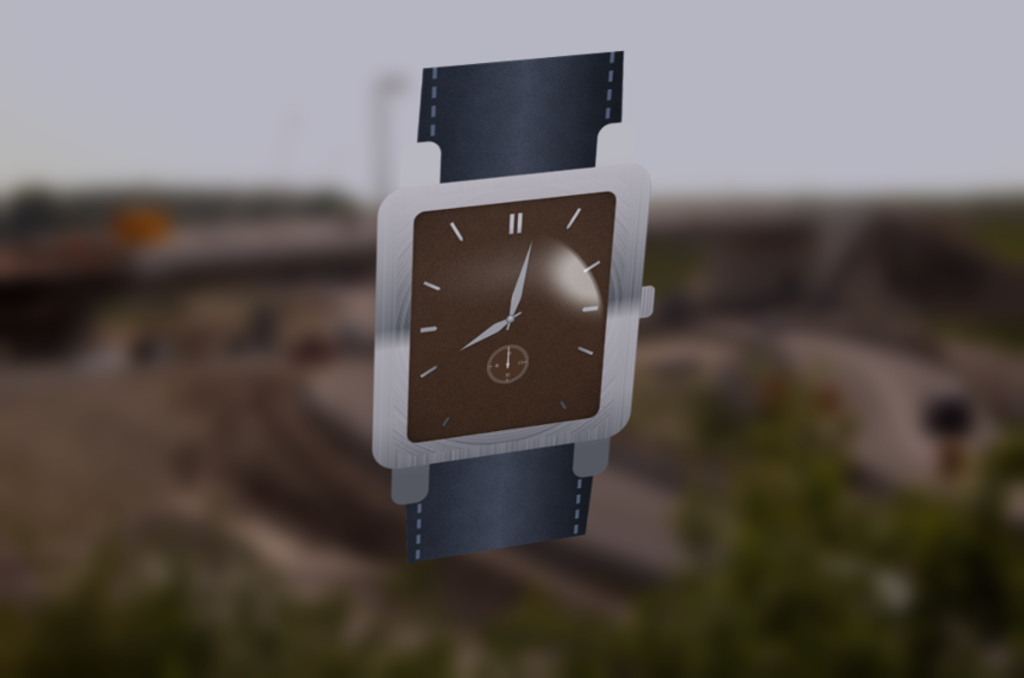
8h02
